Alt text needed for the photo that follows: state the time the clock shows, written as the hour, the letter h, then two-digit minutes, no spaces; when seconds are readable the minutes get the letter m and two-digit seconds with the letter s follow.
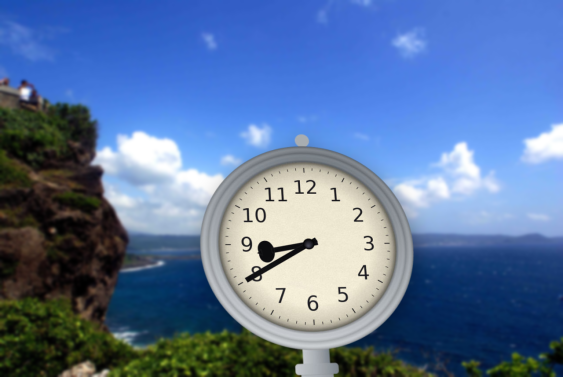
8h40
